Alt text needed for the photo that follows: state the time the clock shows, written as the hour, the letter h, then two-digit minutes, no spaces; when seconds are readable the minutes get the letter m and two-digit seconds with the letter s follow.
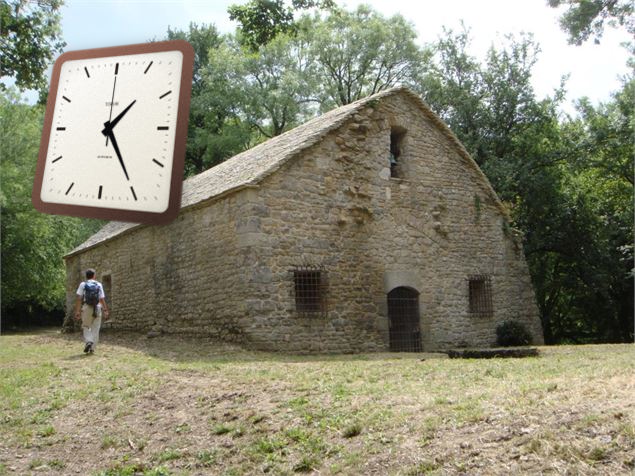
1h25m00s
